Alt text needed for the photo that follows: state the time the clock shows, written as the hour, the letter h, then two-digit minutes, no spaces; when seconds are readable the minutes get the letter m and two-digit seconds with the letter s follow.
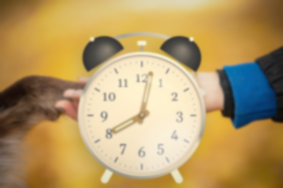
8h02
